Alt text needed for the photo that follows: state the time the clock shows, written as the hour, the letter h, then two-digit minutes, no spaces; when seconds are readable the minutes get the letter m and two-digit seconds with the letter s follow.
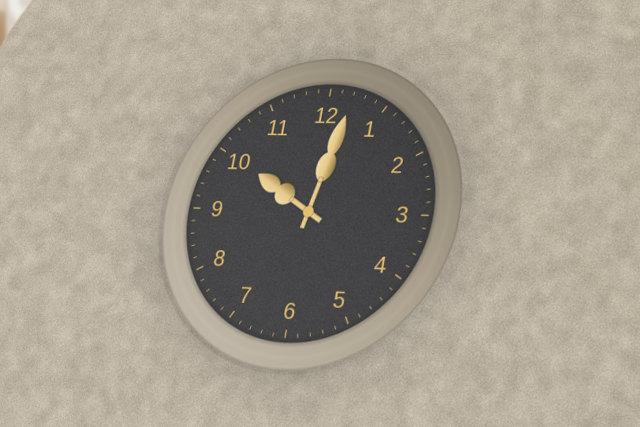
10h02
